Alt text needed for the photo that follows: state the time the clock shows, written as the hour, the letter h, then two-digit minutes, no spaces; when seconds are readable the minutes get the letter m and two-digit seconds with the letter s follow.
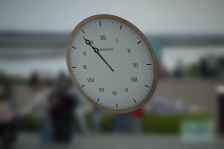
10h54
